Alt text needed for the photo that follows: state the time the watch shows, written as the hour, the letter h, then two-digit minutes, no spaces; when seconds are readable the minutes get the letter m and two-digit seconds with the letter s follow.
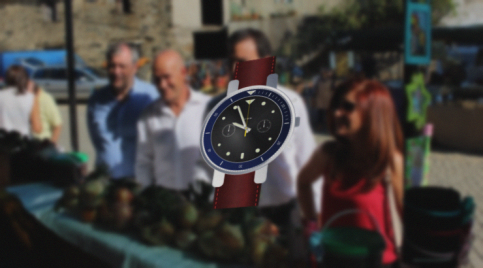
9h56
